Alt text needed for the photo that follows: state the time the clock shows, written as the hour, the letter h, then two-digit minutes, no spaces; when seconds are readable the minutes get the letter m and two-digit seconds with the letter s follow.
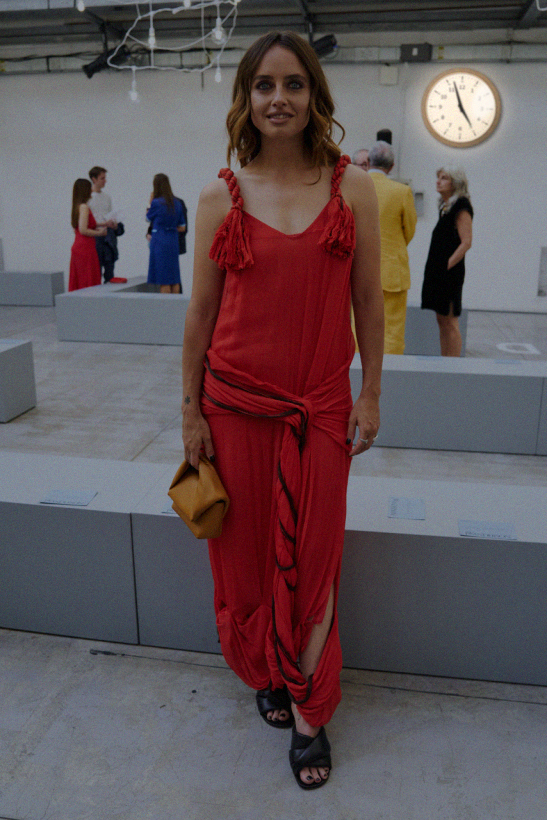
4h57
